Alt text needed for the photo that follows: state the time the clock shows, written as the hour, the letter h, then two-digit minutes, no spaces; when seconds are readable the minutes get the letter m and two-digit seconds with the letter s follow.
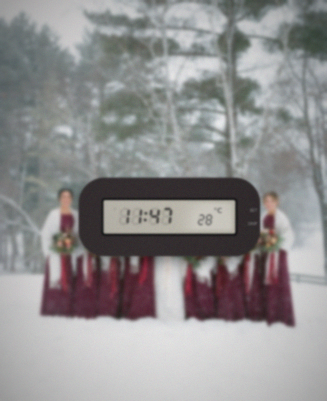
11h47
